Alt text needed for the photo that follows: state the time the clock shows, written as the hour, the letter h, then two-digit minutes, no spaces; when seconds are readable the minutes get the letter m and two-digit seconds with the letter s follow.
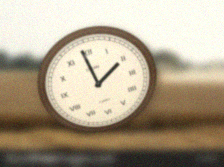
1h59
